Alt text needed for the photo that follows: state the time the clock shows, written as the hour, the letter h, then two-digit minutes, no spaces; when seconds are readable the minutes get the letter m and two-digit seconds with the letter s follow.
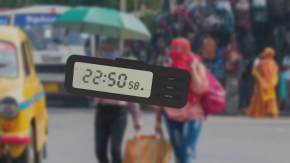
22h50m58s
